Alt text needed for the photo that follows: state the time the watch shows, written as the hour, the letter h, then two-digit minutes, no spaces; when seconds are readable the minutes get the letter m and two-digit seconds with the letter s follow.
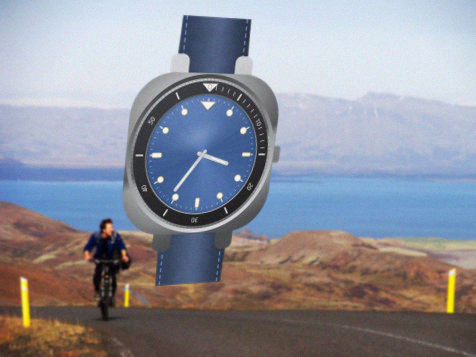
3h36
